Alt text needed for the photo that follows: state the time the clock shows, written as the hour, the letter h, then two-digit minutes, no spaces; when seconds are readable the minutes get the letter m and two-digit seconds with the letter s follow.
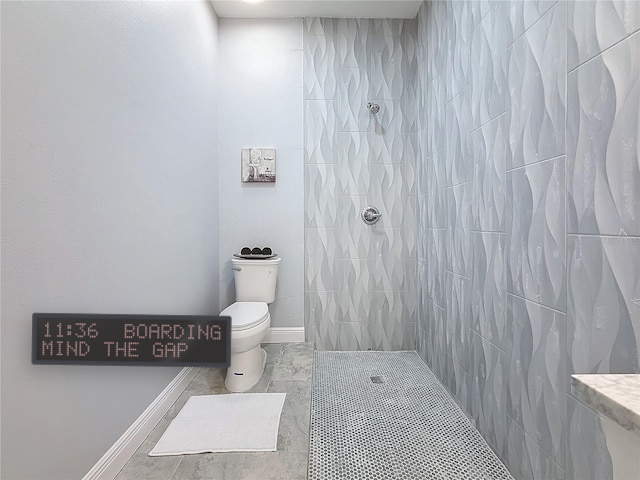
11h36
